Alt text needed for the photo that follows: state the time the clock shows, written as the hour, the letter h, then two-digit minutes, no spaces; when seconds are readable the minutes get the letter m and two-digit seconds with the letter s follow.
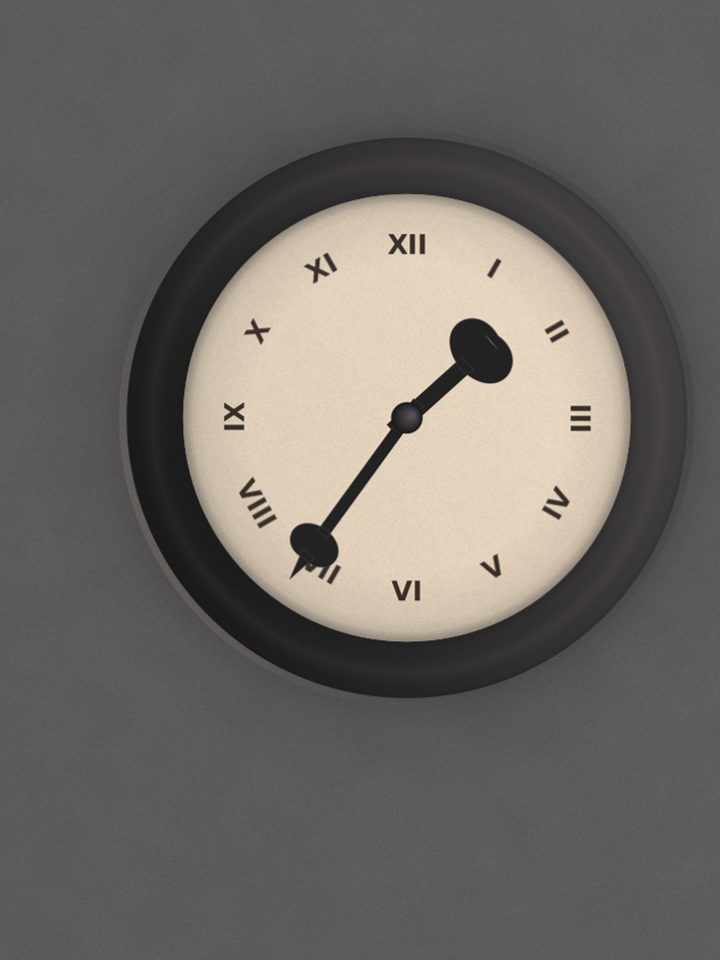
1h36
